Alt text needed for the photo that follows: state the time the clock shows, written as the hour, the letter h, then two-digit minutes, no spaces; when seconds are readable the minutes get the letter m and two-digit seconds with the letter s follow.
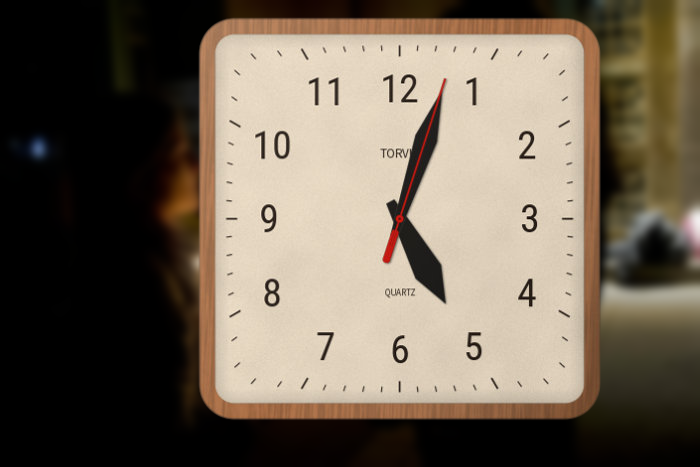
5h03m03s
